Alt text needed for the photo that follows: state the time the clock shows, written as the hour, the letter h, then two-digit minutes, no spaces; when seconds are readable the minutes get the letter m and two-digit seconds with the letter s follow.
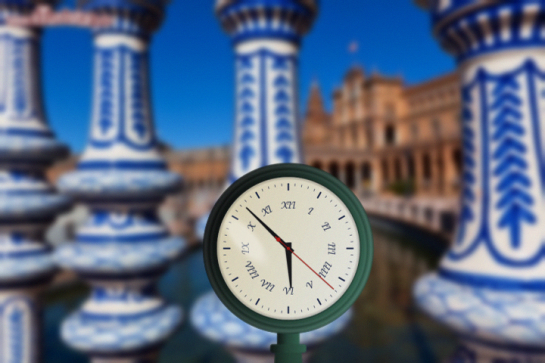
5h52m22s
